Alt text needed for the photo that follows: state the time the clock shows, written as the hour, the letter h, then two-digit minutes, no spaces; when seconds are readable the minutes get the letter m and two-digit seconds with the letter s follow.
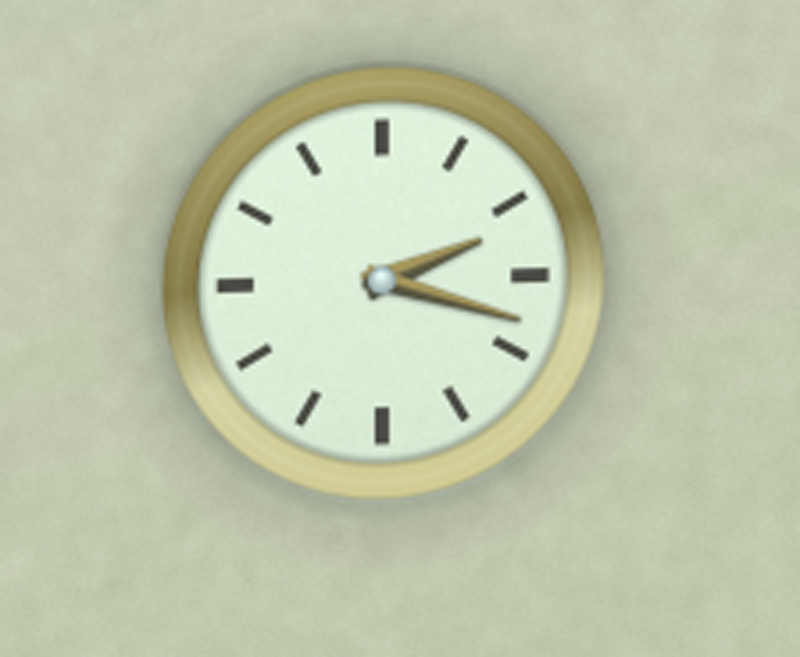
2h18
